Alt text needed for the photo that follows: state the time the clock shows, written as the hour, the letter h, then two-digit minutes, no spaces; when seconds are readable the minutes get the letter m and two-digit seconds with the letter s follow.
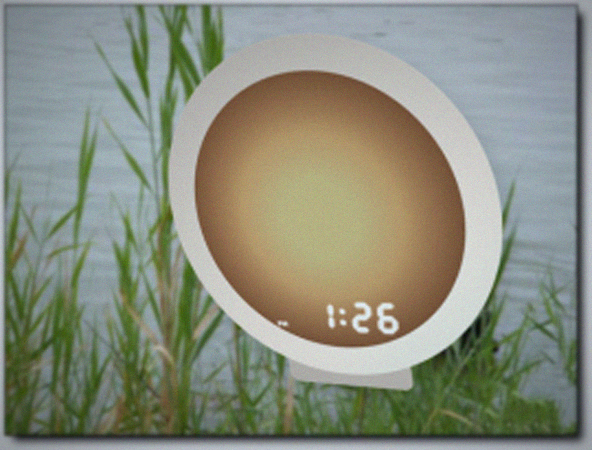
1h26
